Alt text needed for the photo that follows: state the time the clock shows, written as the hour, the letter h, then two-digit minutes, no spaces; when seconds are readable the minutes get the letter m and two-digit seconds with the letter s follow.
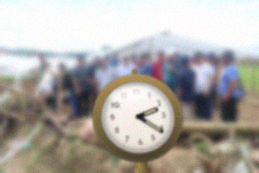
2h21
